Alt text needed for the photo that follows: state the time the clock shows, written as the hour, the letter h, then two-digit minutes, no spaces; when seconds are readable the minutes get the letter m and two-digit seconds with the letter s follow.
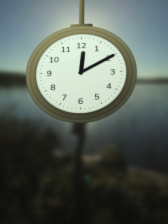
12h10
